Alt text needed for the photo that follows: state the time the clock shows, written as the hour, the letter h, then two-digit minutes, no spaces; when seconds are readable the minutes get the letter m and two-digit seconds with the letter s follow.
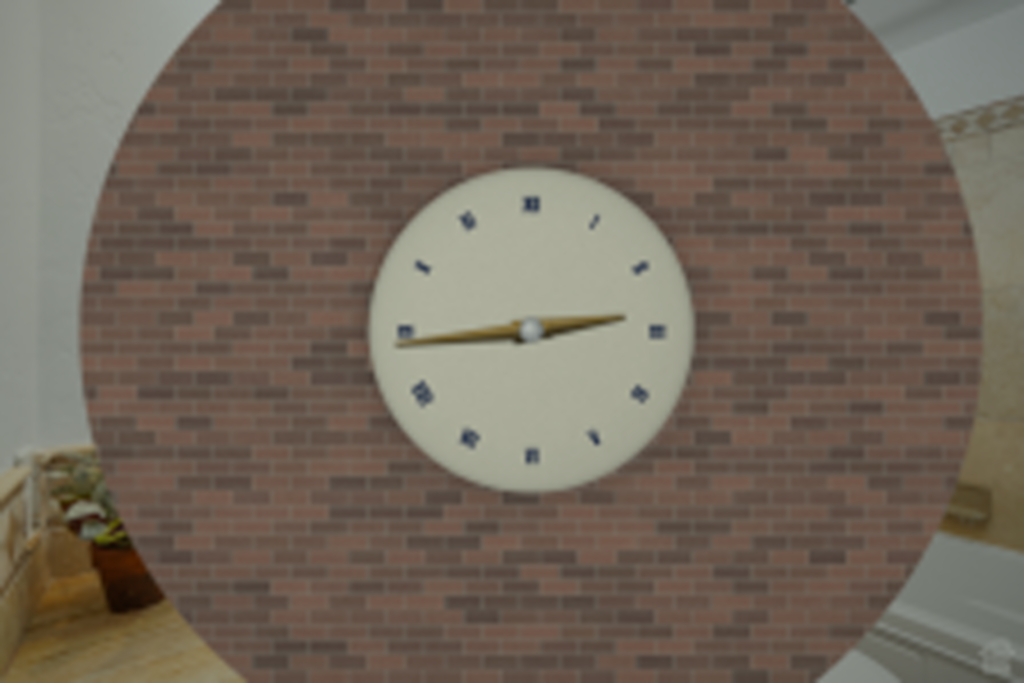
2h44
